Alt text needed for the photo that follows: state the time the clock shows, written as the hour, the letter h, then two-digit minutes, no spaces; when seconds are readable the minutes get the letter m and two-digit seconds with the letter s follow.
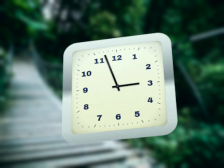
2h57
